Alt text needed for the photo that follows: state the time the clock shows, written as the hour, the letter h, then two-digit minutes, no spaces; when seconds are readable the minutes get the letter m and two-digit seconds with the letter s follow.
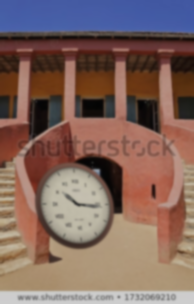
10h16
